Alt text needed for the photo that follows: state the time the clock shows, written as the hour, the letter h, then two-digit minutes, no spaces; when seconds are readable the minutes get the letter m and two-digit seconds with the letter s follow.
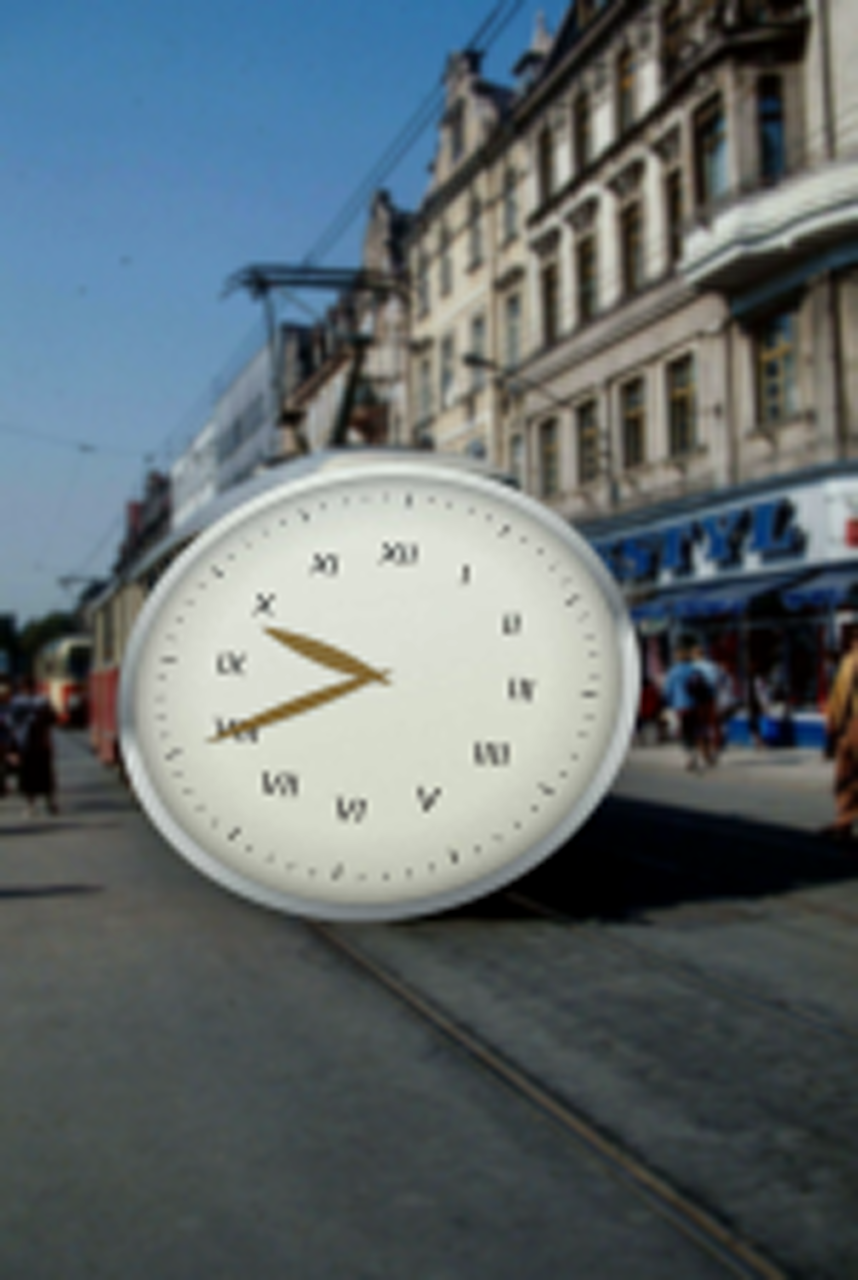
9h40
